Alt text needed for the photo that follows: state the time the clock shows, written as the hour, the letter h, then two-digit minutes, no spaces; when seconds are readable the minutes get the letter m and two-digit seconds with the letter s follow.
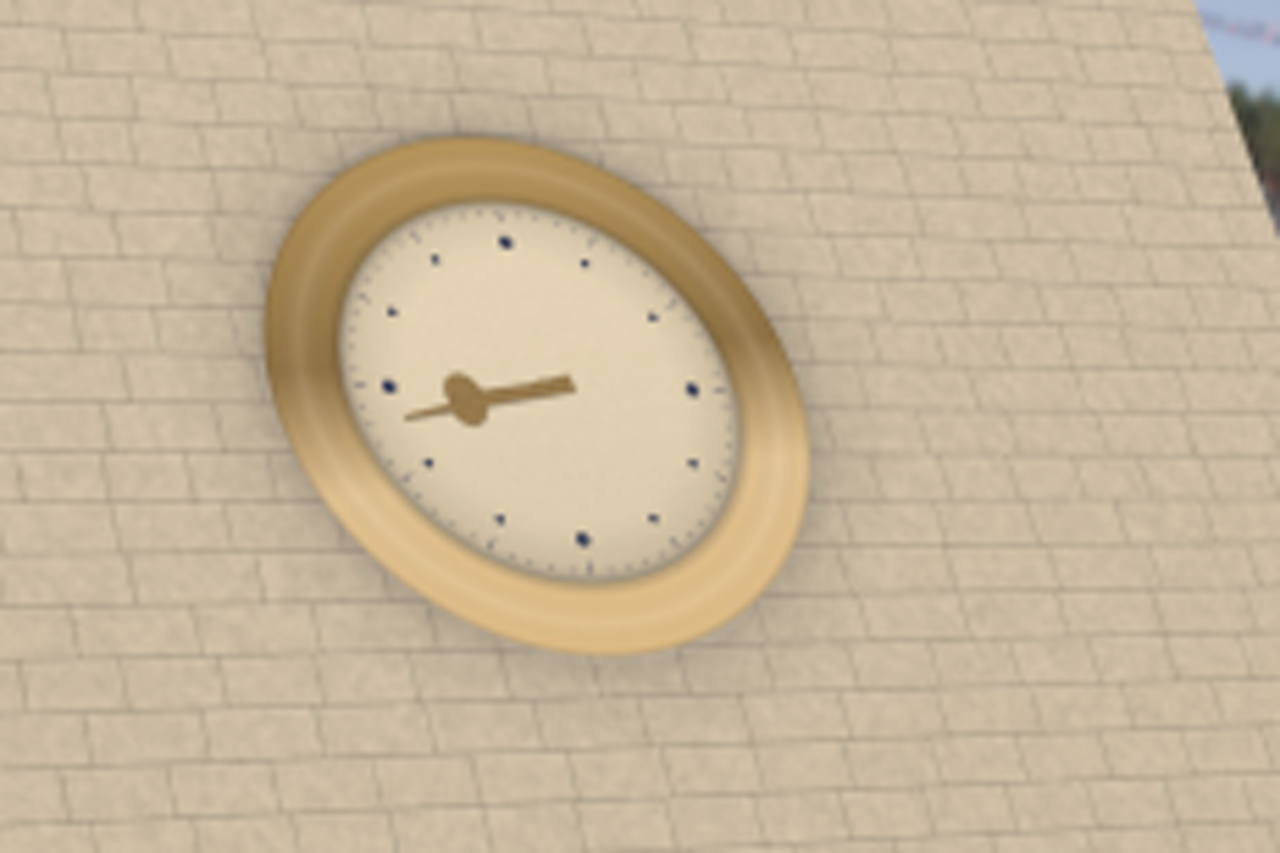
8h43
